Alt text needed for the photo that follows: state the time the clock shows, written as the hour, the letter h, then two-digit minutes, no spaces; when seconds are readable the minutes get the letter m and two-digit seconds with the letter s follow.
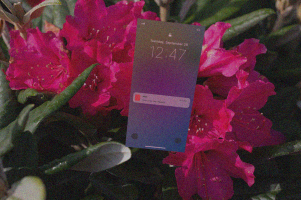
12h47
